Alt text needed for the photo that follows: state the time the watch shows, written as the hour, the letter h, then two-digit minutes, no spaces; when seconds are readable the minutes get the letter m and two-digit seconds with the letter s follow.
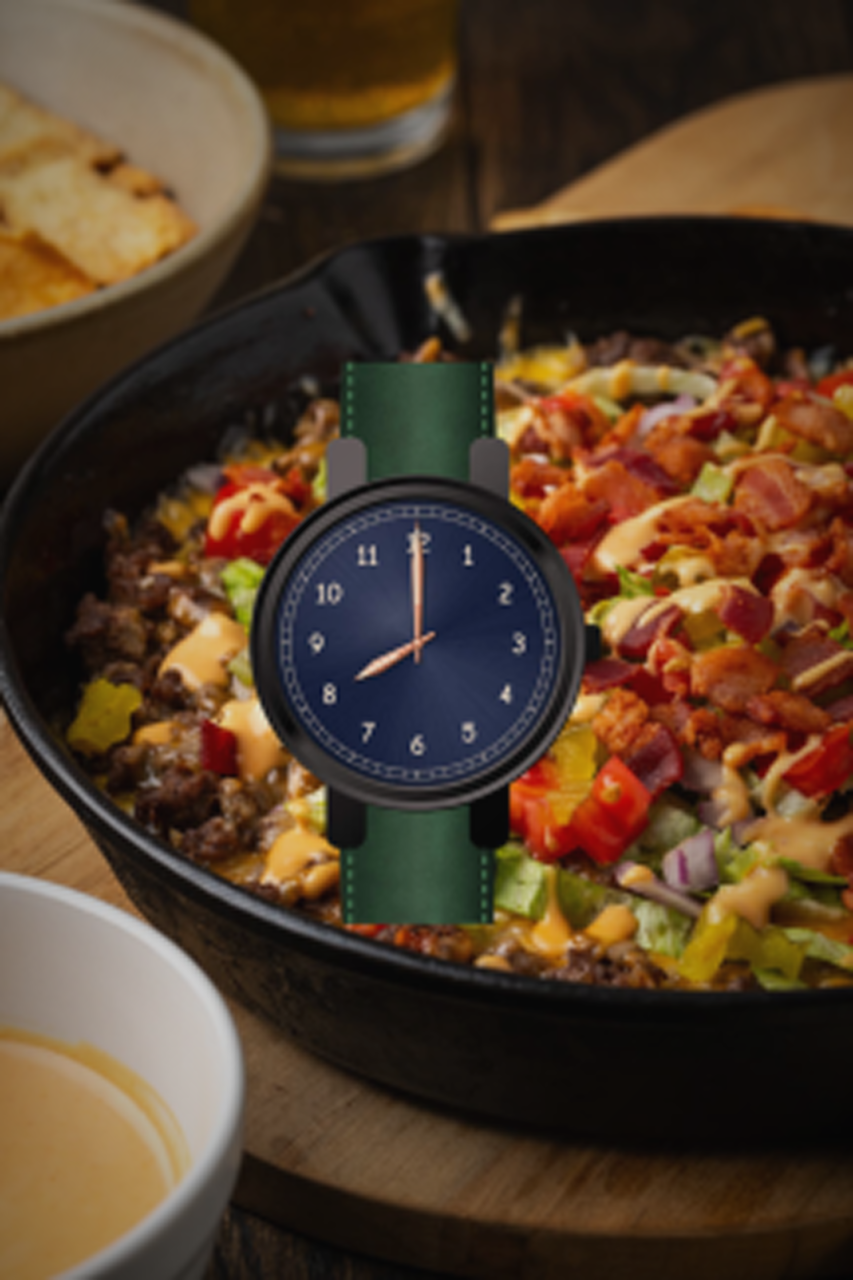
8h00
